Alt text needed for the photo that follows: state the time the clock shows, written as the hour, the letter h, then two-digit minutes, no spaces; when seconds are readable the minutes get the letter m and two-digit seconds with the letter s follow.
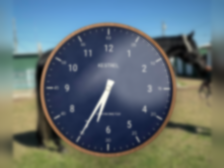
6h35
